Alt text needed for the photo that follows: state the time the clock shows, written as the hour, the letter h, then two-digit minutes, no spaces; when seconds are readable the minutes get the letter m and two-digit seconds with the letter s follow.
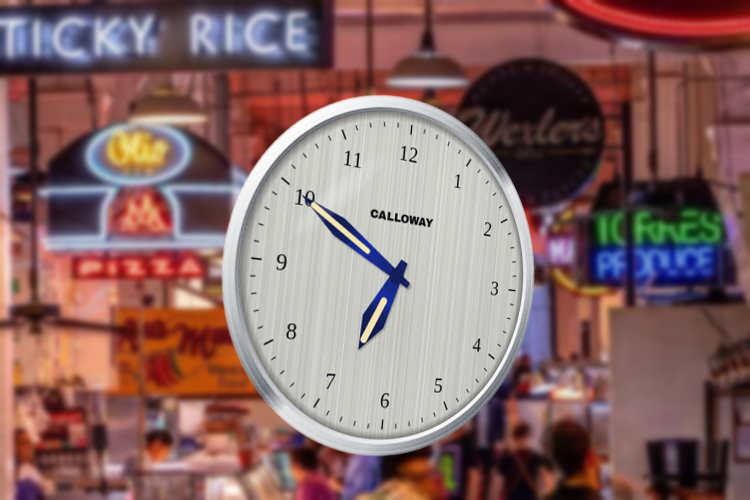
6h50
